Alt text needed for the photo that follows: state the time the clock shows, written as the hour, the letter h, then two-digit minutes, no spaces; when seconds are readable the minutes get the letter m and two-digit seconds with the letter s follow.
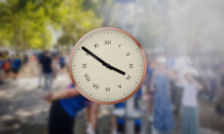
3h51
